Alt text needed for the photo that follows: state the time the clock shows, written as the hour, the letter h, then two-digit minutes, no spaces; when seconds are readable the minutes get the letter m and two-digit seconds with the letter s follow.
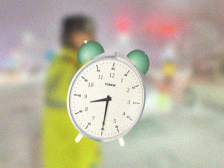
8h30
